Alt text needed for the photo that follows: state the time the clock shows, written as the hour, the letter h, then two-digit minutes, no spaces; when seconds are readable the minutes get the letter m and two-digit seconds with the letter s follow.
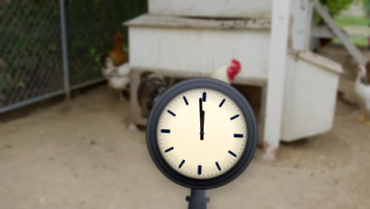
11h59
